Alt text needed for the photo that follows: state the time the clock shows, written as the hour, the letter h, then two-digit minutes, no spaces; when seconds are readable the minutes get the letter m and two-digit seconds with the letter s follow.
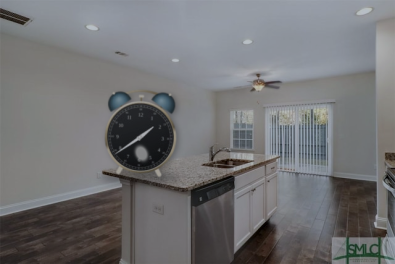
1h39
